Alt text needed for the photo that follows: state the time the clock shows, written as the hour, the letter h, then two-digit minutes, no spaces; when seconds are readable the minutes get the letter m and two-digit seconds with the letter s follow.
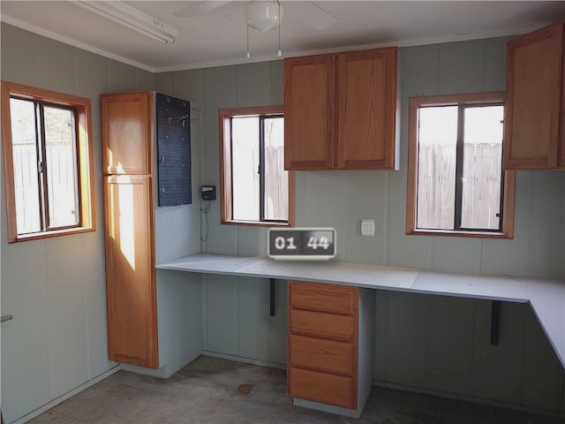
1h44
